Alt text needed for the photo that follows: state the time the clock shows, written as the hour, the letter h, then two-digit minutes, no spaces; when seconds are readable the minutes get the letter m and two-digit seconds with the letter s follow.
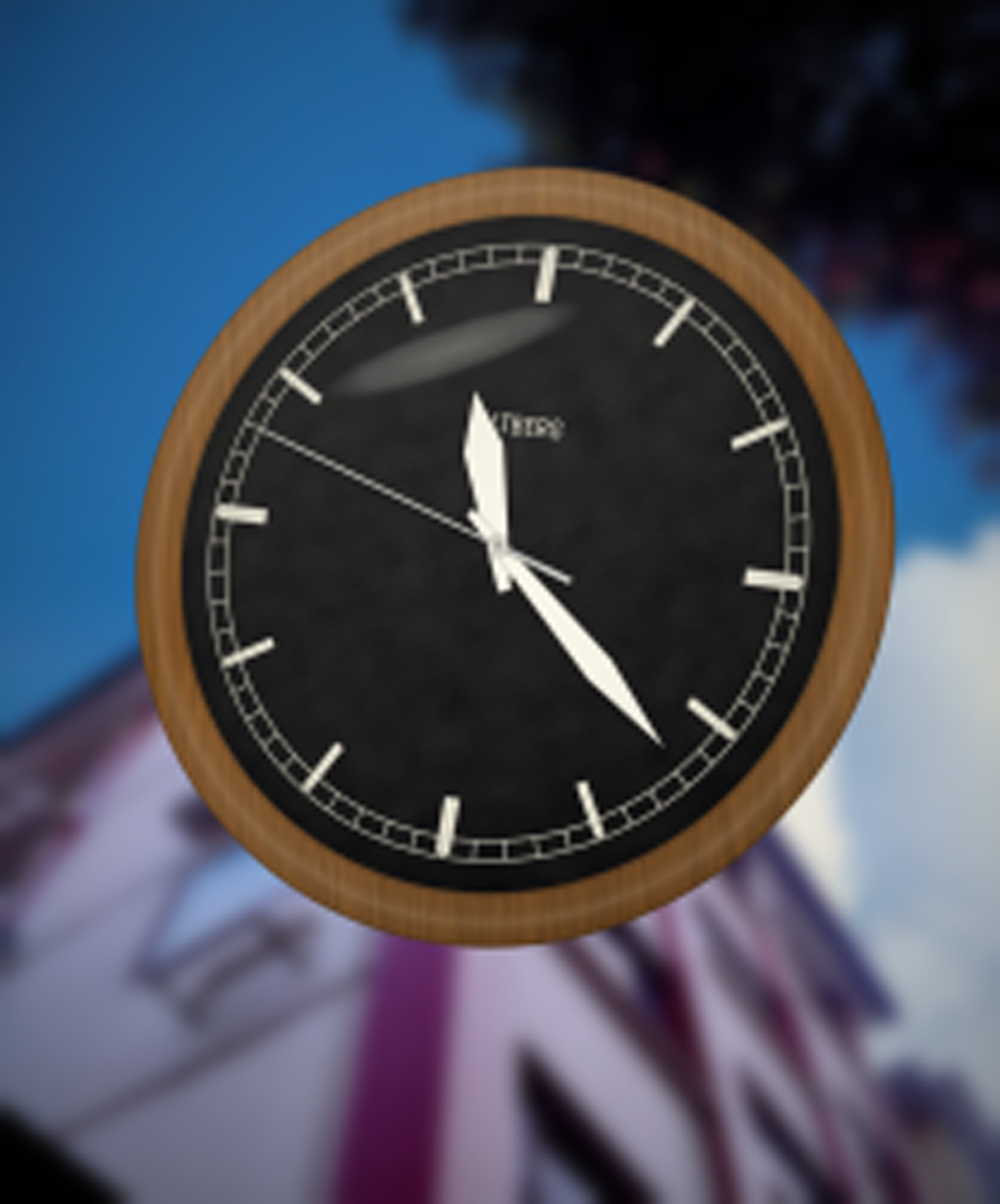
11h21m48s
